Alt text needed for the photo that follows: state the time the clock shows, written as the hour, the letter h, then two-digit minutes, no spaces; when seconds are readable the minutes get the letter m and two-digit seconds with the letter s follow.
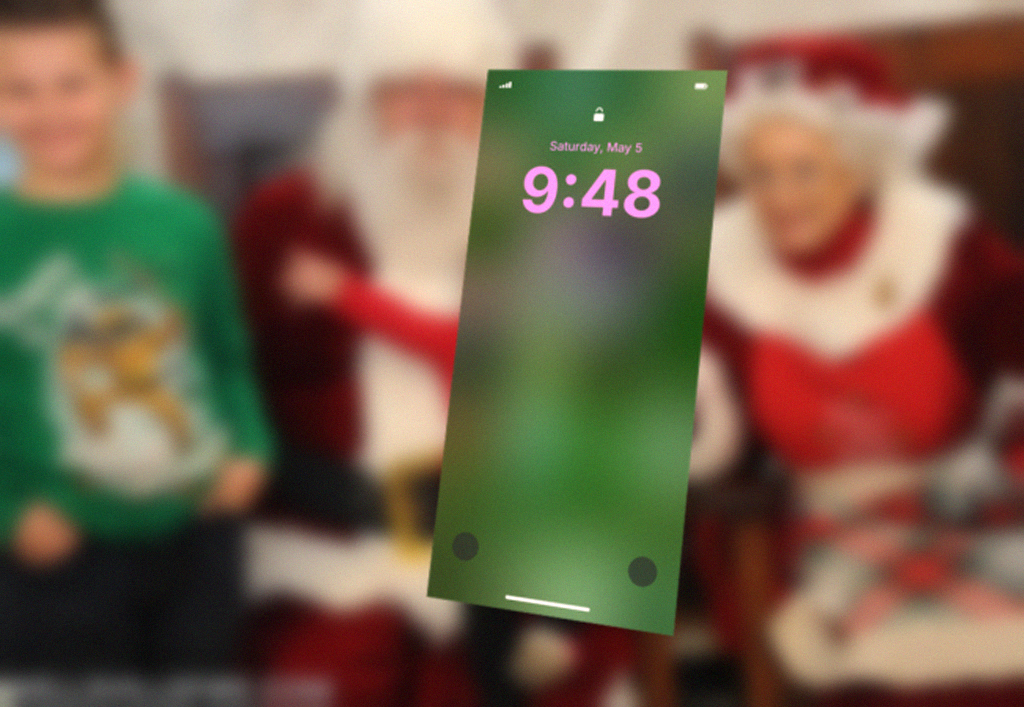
9h48
